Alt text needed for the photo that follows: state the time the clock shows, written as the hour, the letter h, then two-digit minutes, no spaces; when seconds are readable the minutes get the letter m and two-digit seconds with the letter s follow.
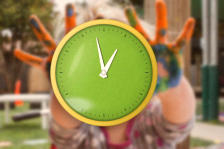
12h58
